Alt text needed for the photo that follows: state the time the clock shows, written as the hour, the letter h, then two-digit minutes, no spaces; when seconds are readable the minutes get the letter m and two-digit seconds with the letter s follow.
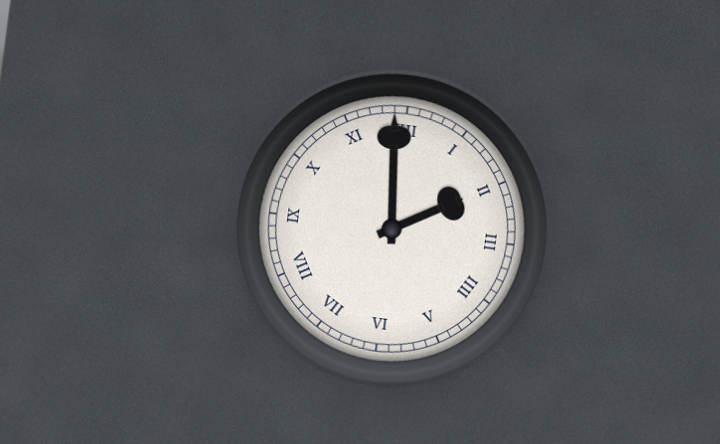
1h59
